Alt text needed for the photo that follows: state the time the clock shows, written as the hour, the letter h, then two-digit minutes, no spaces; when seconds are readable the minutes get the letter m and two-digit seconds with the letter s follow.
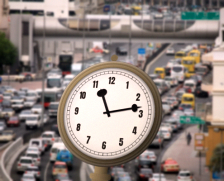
11h13
